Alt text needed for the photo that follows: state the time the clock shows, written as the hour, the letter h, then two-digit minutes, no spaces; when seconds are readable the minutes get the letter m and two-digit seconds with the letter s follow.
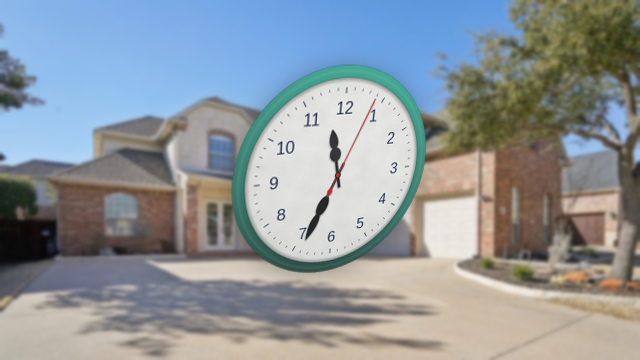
11h34m04s
